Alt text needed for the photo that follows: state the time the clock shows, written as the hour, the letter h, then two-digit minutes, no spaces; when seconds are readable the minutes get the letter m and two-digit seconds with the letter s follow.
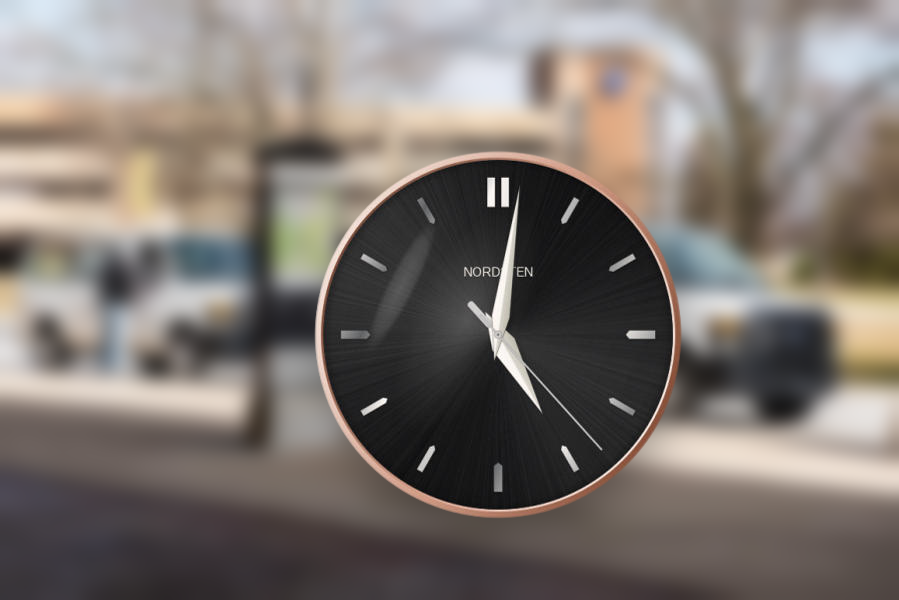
5h01m23s
